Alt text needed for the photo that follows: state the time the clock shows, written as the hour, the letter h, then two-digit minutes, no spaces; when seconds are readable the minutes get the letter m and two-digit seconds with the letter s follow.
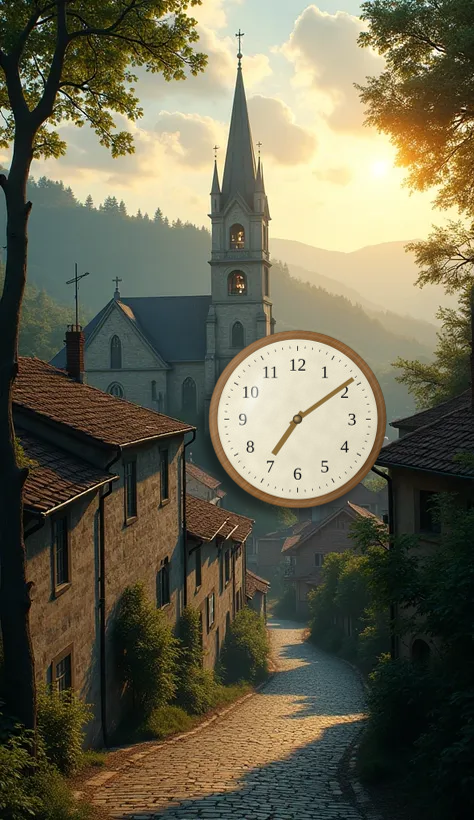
7h09
